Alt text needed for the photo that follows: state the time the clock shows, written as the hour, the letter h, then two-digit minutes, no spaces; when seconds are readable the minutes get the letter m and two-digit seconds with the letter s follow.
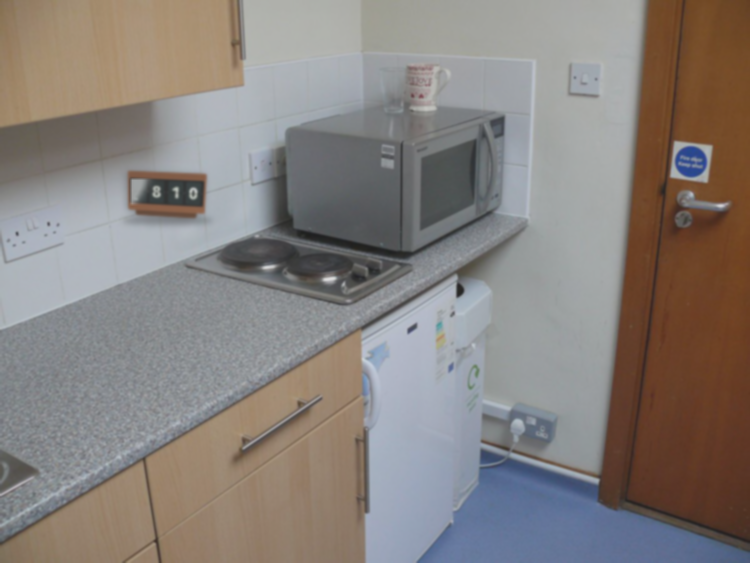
8h10
